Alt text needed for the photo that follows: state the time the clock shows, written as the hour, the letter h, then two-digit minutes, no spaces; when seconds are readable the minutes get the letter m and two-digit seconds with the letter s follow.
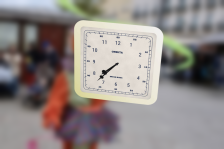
7h37
